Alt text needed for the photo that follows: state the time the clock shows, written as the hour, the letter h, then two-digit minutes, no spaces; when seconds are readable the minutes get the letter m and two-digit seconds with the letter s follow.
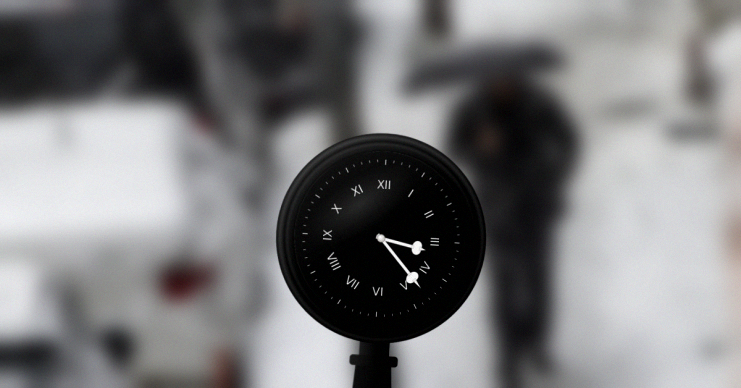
3h23
